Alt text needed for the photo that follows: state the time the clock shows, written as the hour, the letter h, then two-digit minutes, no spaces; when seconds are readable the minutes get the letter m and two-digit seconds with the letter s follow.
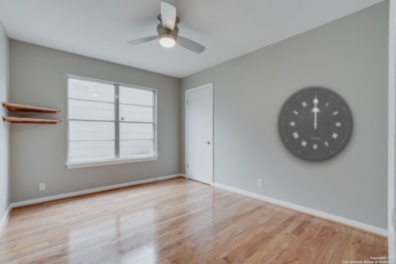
12h00
